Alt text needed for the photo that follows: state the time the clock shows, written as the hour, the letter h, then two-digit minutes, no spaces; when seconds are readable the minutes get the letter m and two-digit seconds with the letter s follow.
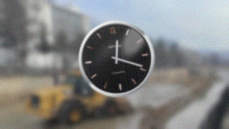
12h19
